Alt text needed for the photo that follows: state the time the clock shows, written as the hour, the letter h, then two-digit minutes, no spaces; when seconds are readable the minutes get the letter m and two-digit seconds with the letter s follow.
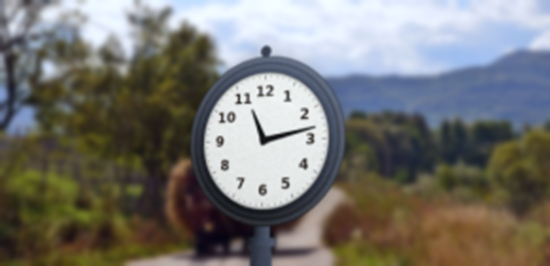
11h13
